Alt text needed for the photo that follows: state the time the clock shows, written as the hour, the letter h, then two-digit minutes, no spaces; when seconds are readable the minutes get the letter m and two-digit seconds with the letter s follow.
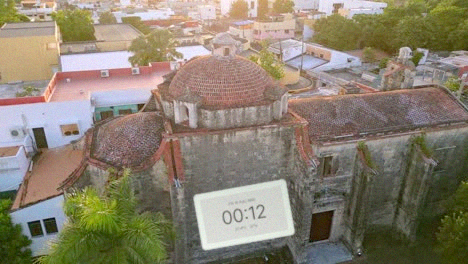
0h12
